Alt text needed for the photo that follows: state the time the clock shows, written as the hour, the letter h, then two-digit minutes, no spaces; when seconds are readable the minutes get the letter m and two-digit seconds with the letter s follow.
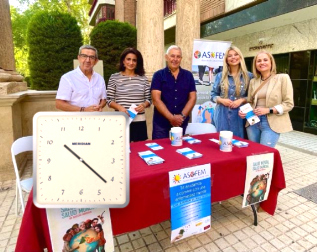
10h22
